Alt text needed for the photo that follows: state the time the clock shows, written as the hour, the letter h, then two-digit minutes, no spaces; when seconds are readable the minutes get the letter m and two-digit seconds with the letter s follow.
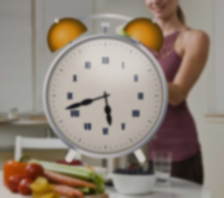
5h42
